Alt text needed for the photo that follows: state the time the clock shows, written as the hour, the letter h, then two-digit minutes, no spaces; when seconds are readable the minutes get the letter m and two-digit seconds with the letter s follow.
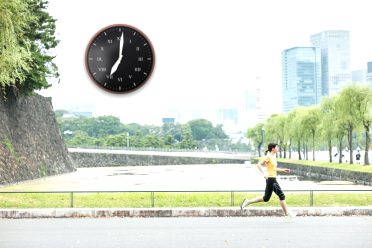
7h01
